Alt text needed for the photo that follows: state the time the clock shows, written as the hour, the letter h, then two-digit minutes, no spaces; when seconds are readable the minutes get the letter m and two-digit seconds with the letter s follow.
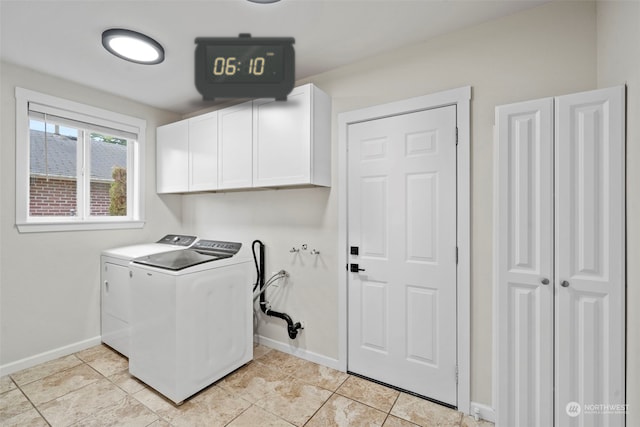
6h10
